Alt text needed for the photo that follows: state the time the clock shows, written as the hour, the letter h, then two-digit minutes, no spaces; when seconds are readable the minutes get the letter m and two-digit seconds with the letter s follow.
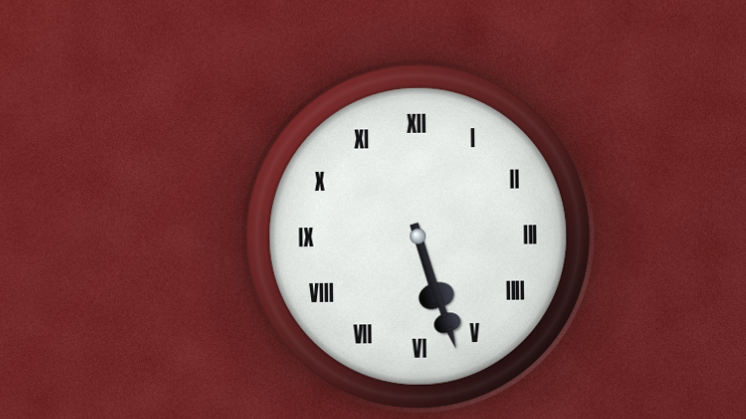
5h27
